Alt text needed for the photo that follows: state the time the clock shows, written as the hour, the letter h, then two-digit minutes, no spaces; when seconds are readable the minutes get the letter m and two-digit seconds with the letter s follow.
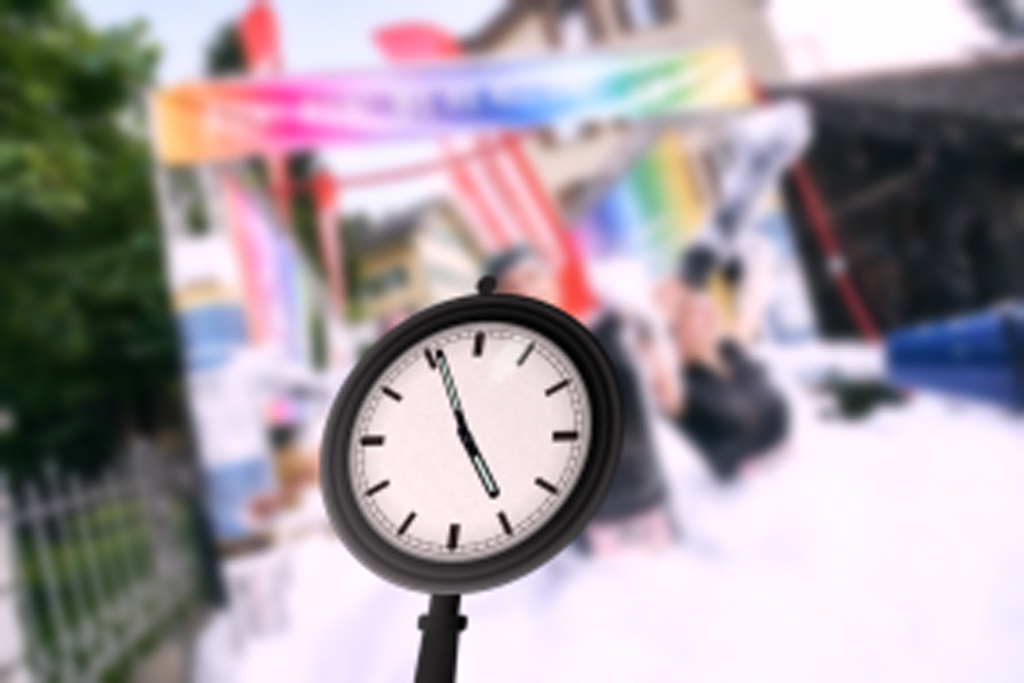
4h56
